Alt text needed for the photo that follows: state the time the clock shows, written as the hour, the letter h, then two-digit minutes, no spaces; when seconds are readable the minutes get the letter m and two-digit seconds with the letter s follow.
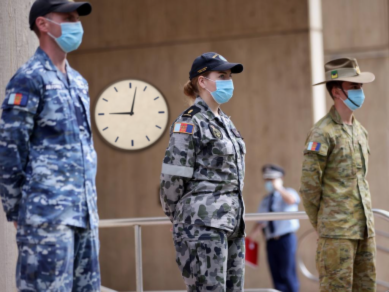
9h02
